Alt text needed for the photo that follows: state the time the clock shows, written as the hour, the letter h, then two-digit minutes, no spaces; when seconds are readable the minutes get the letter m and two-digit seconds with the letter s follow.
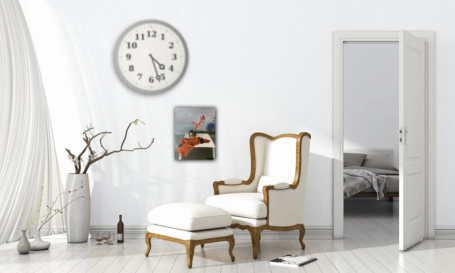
4h27
